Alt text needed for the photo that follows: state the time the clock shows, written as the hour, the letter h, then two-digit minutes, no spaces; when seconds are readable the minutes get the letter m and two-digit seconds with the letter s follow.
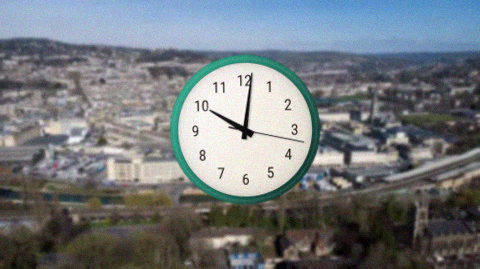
10h01m17s
